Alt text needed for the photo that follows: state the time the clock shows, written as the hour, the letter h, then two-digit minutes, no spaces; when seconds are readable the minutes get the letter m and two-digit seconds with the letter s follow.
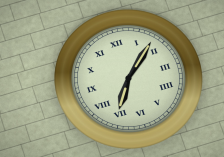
7h08
